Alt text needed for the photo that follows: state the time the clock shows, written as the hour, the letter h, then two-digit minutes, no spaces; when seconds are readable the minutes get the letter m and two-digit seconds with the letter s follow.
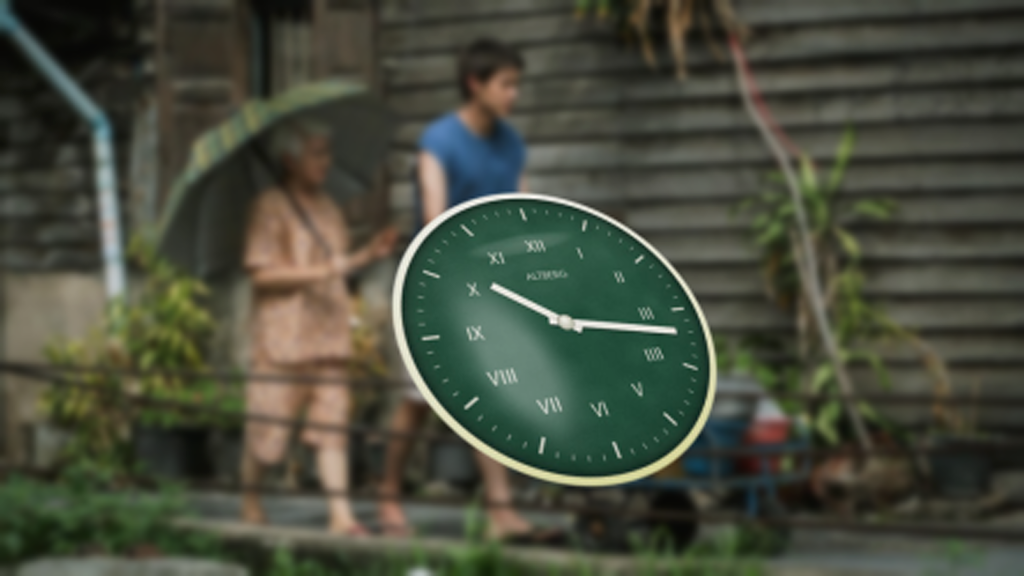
10h17
